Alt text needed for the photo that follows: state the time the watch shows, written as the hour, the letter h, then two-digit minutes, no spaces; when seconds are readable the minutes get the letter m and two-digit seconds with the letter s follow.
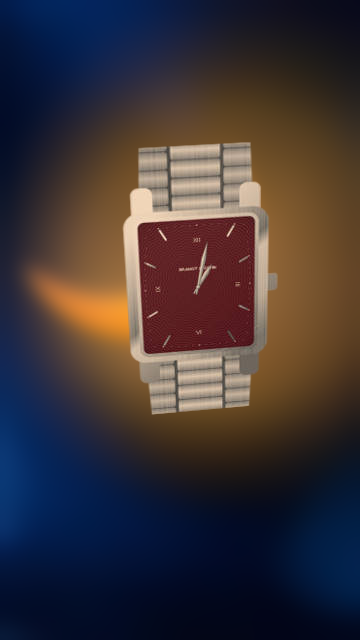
1h02
